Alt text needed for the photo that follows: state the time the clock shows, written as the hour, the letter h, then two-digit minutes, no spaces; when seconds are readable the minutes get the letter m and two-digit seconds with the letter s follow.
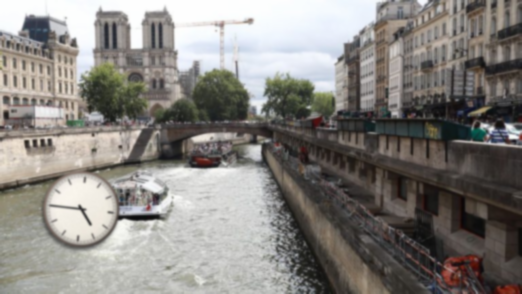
4h45
